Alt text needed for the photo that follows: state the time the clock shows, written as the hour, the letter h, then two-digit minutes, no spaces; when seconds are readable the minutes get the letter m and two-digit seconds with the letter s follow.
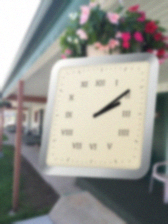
2h09
